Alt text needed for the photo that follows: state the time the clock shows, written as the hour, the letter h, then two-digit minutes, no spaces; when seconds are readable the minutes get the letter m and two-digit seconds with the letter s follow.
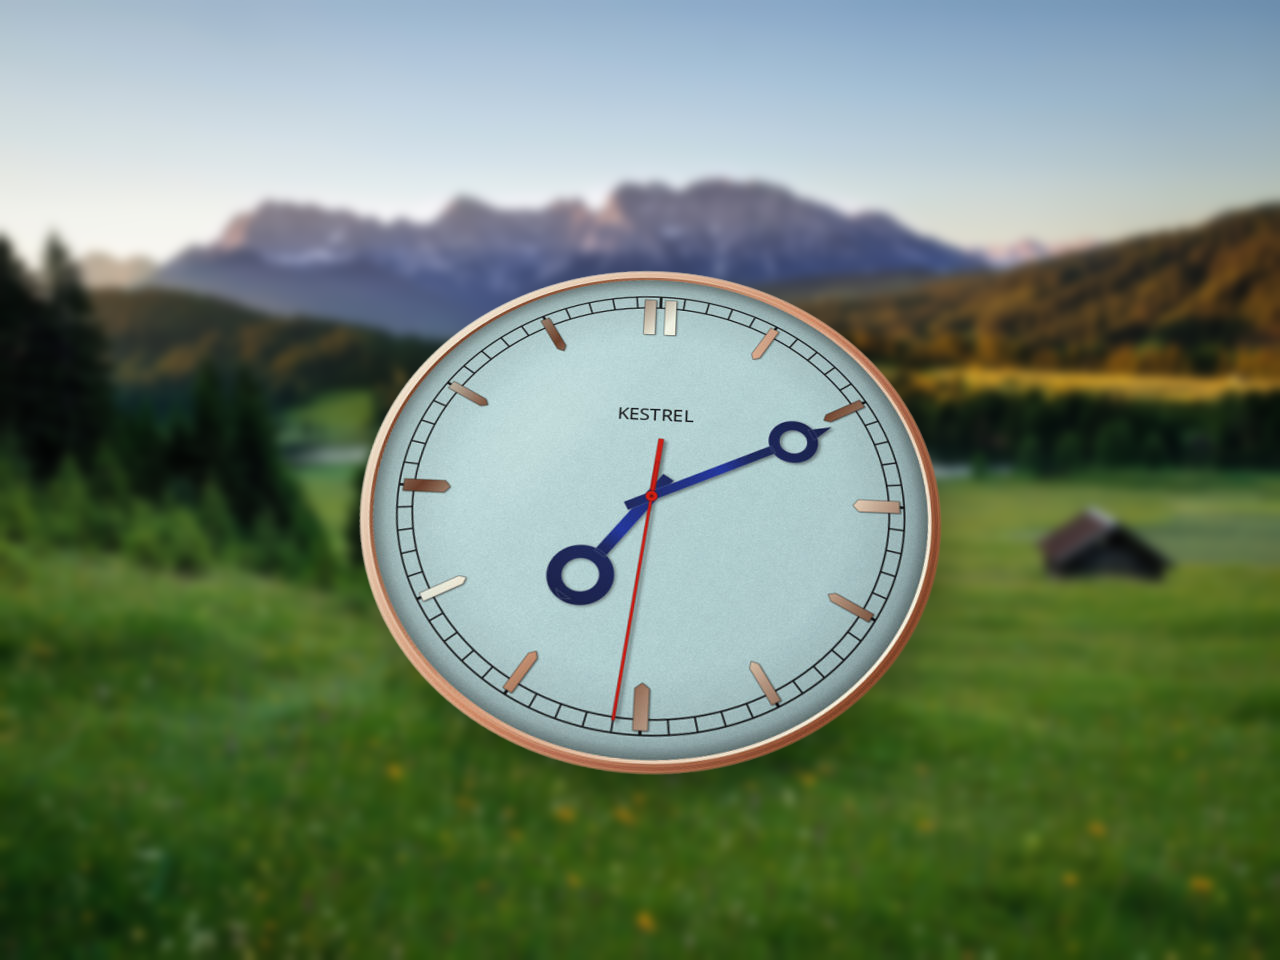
7h10m31s
